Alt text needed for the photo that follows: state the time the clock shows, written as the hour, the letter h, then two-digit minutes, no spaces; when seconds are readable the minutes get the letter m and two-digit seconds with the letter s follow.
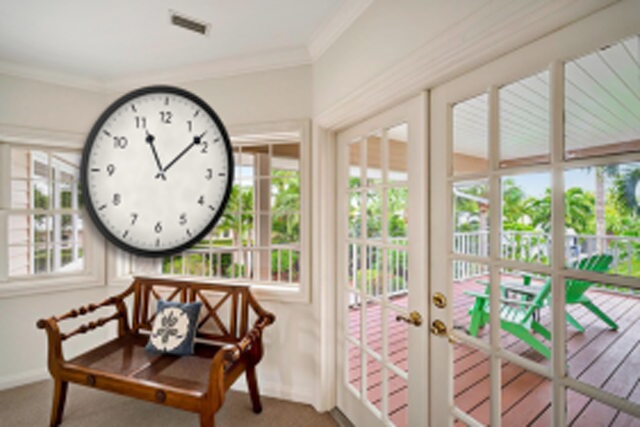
11h08
